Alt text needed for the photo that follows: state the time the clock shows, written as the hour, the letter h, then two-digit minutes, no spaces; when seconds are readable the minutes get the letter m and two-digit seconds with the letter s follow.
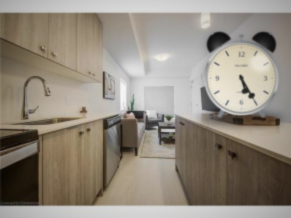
5h25
